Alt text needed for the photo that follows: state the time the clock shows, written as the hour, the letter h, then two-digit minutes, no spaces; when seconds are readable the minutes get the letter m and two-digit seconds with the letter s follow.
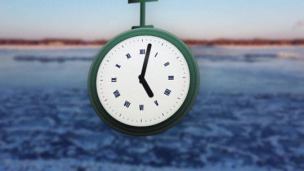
5h02
